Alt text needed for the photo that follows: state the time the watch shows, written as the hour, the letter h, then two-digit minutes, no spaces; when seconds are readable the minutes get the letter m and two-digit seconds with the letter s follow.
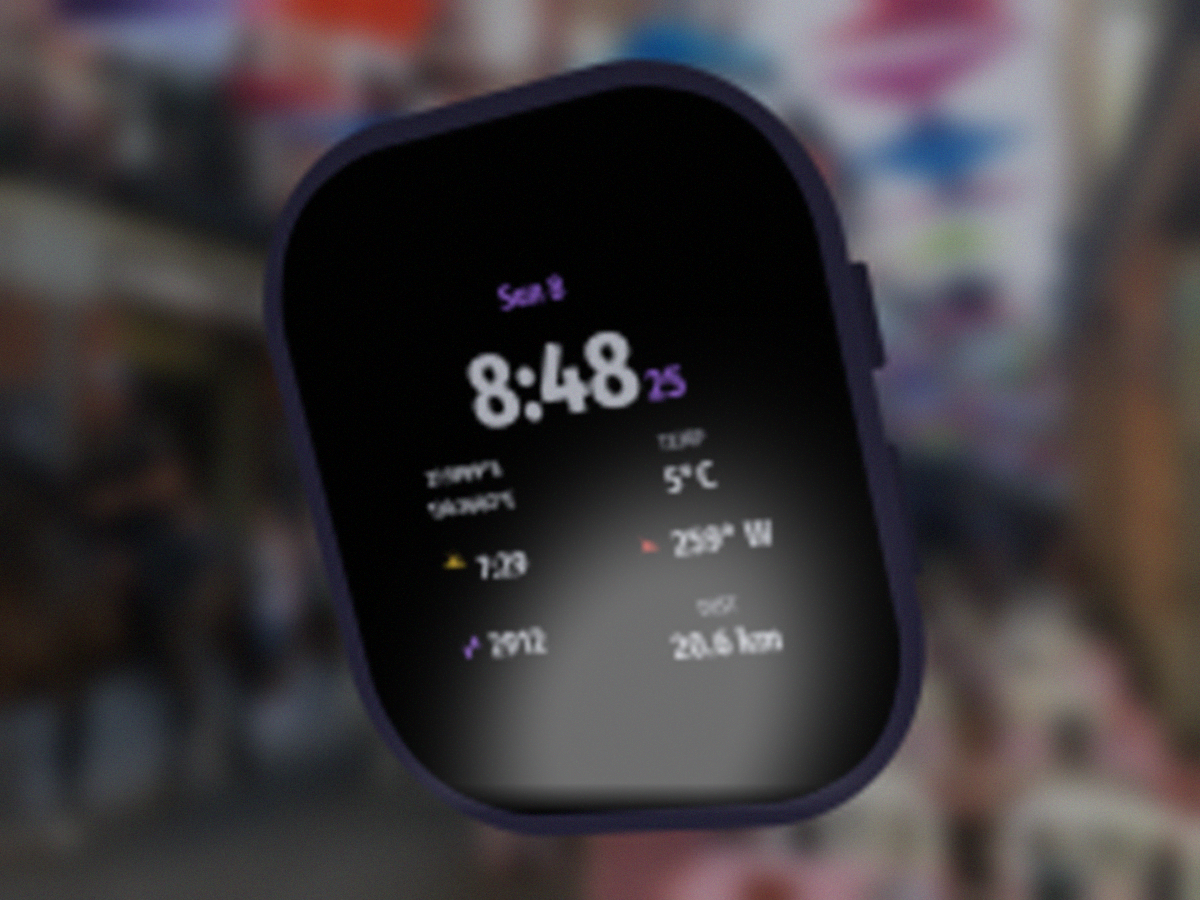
8h48m25s
